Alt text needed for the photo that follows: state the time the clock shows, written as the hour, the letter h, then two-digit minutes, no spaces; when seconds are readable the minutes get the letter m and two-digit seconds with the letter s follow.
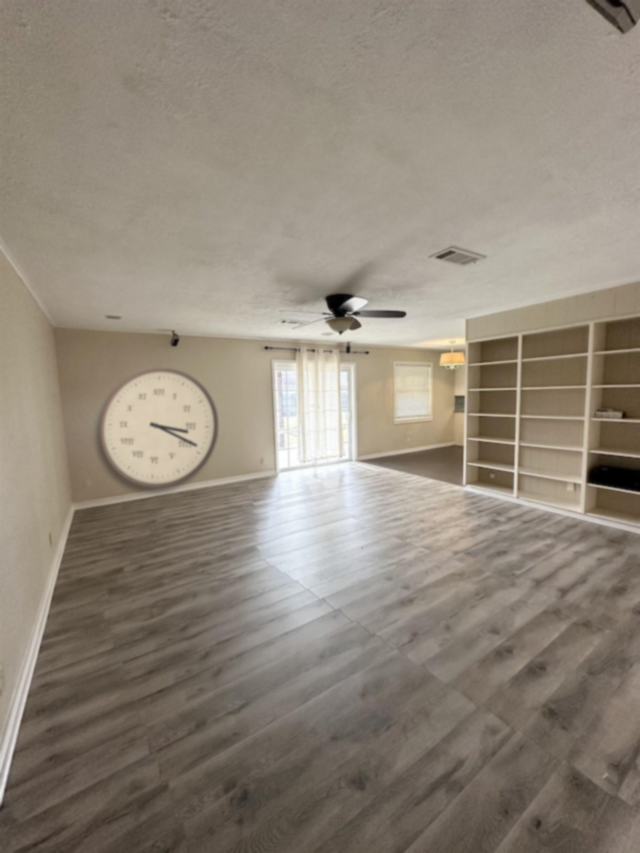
3h19
